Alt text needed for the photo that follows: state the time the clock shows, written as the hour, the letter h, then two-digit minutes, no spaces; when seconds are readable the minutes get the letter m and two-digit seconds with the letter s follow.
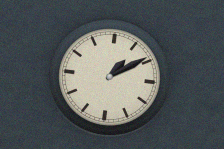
1h09
